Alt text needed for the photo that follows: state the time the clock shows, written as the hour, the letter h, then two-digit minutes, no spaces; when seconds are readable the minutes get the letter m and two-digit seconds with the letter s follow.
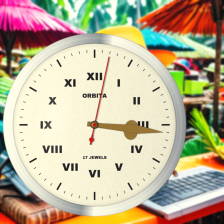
3h16m02s
